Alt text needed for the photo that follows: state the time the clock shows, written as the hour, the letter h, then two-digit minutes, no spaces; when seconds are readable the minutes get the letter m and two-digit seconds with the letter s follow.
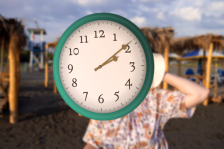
2h09
